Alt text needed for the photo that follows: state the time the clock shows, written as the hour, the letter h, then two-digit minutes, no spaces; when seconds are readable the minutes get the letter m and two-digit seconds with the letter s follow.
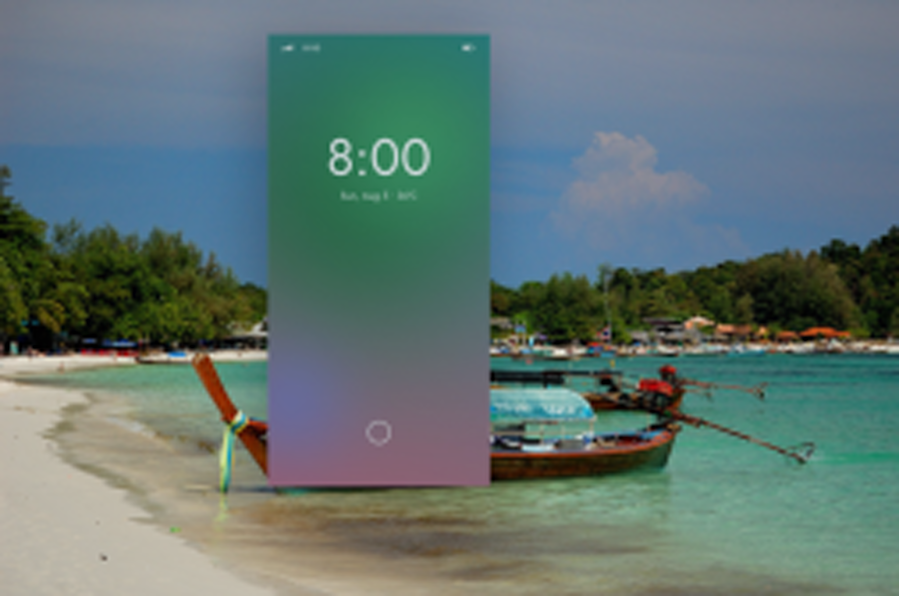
8h00
